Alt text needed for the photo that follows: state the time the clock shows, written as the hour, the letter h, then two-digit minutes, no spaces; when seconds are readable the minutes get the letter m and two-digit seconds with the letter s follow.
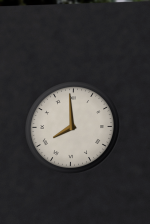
7h59
